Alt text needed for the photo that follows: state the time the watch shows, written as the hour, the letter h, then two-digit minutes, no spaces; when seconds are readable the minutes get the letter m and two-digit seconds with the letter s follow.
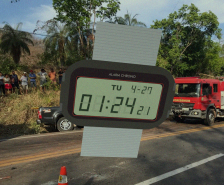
1h24m21s
